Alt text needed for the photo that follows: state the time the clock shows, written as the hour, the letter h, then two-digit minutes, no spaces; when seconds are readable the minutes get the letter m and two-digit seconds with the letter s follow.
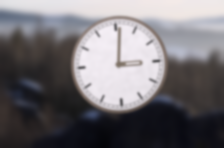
3h01
